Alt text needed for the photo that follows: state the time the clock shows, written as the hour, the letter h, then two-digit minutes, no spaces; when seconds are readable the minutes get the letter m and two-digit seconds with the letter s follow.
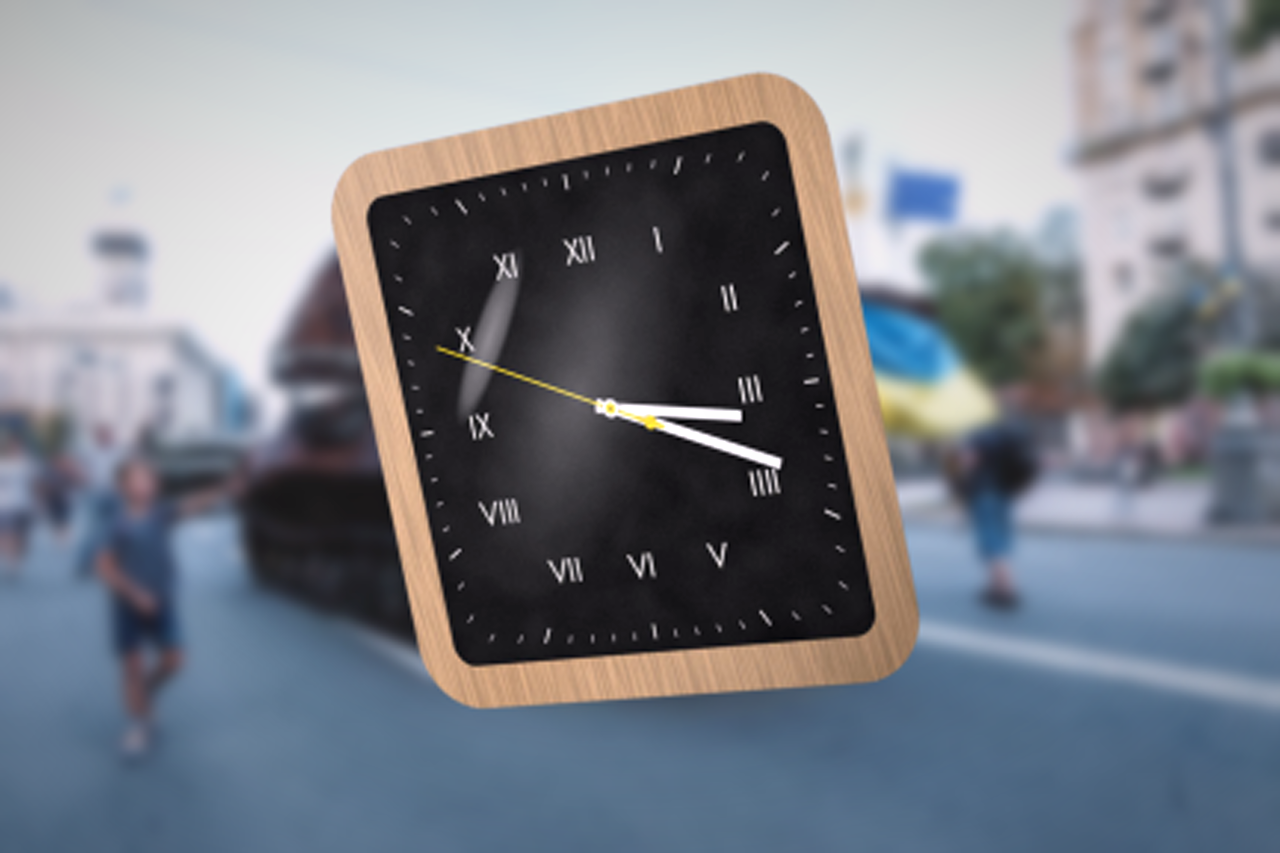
3h18m49s
